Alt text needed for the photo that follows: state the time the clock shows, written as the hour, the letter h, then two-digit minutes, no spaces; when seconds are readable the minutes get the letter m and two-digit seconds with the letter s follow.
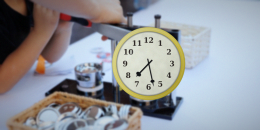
7h28
